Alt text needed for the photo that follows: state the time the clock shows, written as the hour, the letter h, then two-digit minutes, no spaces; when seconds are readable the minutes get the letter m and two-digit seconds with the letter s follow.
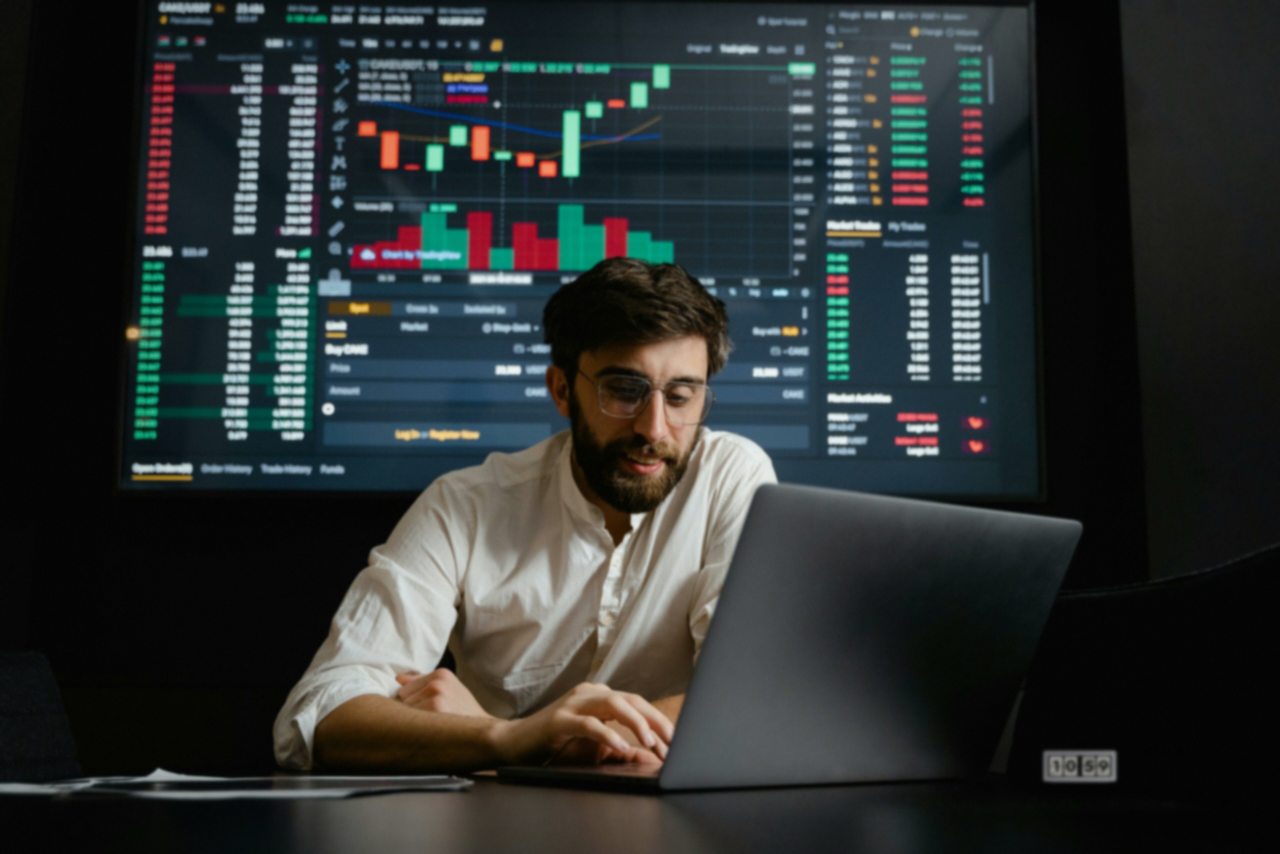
10h59
